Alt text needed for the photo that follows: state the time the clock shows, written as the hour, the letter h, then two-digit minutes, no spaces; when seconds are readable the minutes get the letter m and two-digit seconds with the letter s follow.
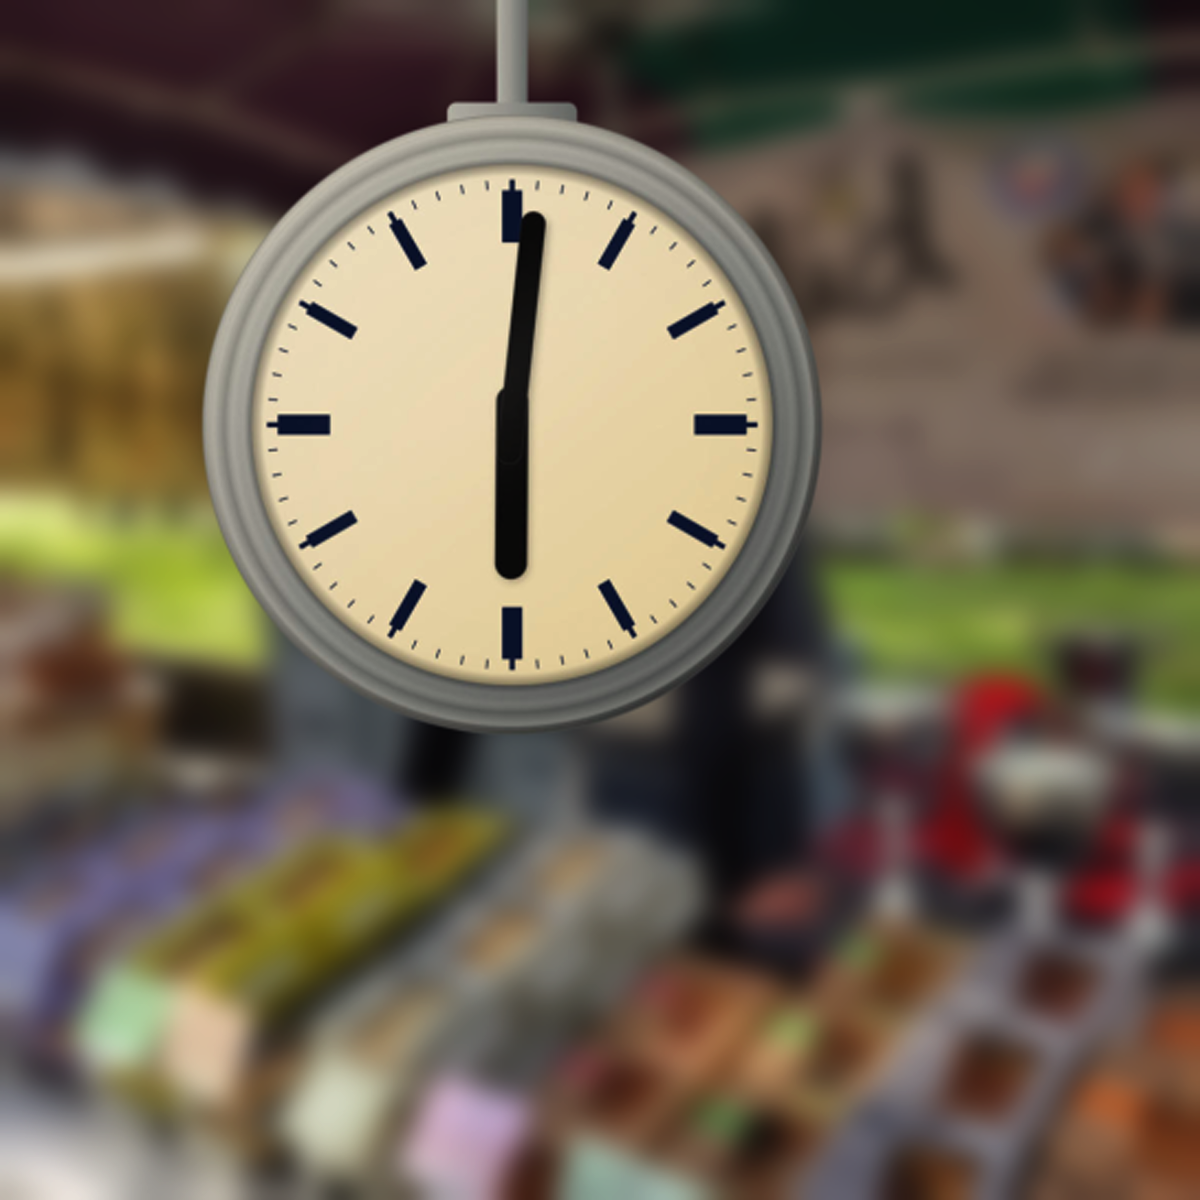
6h01
